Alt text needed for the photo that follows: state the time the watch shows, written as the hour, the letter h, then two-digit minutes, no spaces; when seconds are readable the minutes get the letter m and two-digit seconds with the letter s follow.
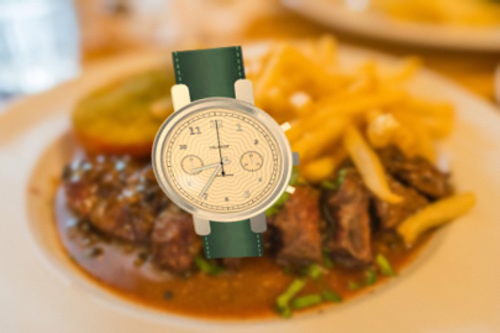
8h36
